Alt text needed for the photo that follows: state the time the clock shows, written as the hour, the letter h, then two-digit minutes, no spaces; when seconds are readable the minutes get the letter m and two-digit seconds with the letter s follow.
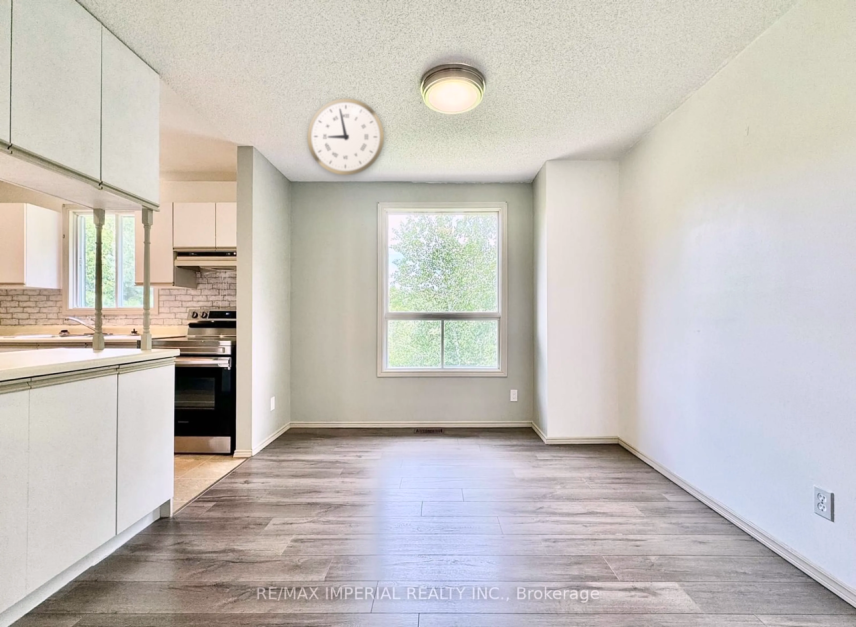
8h58
